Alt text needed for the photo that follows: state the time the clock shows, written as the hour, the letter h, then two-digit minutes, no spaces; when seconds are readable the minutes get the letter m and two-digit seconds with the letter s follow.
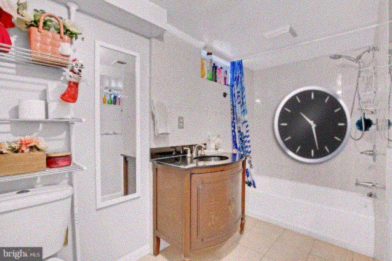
10h28
